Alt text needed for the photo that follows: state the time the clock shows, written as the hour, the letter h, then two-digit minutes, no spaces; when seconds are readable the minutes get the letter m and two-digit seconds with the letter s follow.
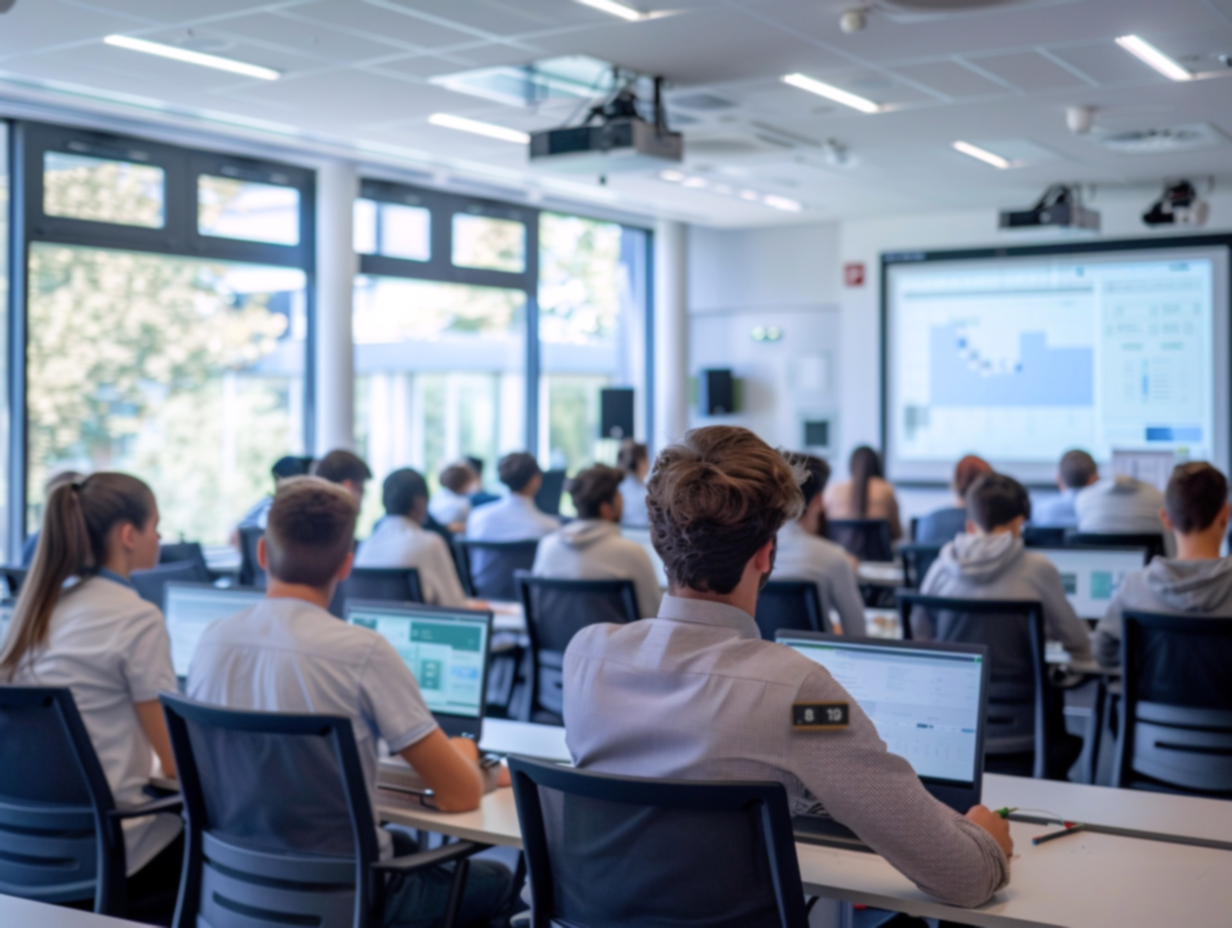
8h19
